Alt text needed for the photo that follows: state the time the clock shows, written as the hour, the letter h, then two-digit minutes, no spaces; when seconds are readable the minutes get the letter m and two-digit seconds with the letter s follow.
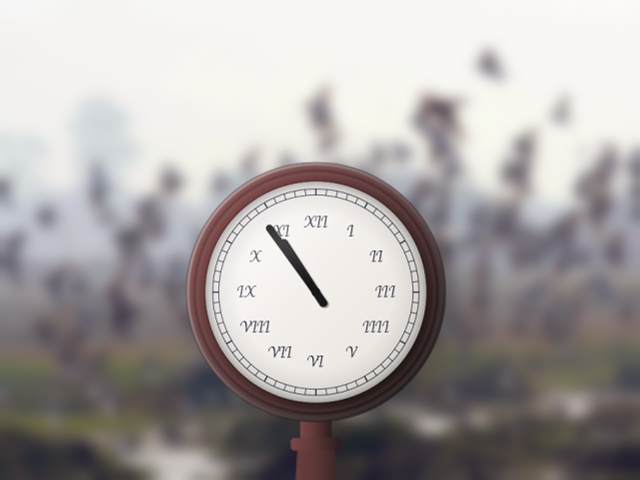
10h54
